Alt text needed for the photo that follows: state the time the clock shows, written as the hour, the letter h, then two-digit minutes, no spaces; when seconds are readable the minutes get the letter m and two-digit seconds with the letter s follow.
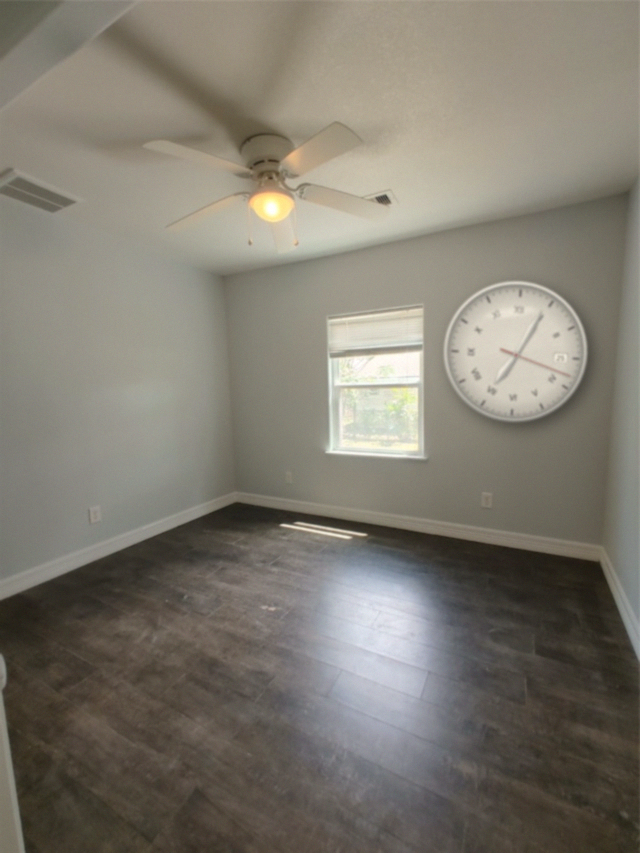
7h04m18s
